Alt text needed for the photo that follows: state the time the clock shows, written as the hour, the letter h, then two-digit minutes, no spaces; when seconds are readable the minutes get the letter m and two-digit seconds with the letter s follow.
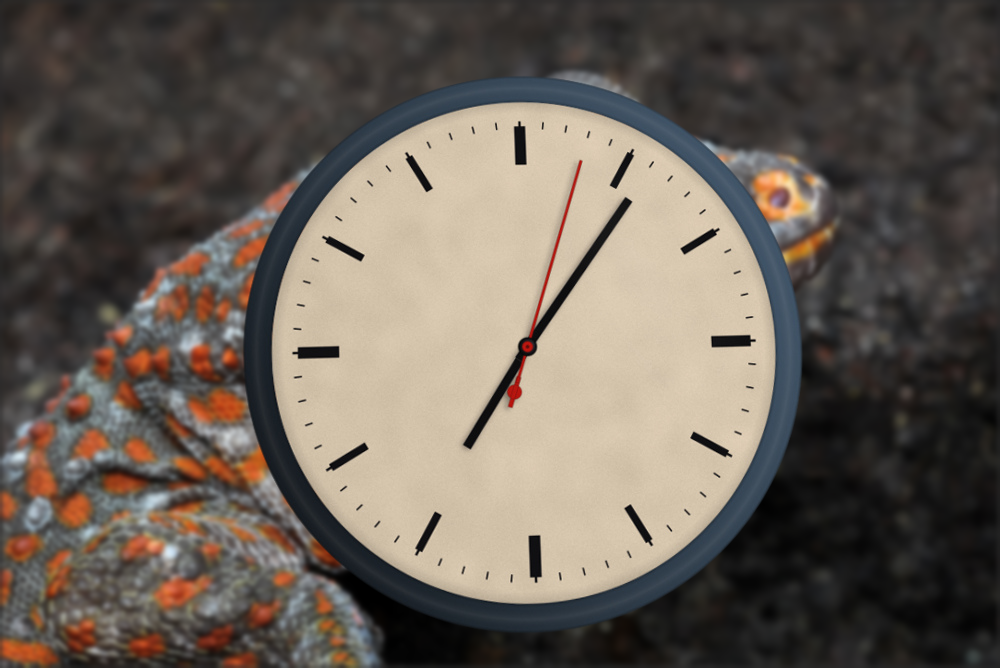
7h06m03s
